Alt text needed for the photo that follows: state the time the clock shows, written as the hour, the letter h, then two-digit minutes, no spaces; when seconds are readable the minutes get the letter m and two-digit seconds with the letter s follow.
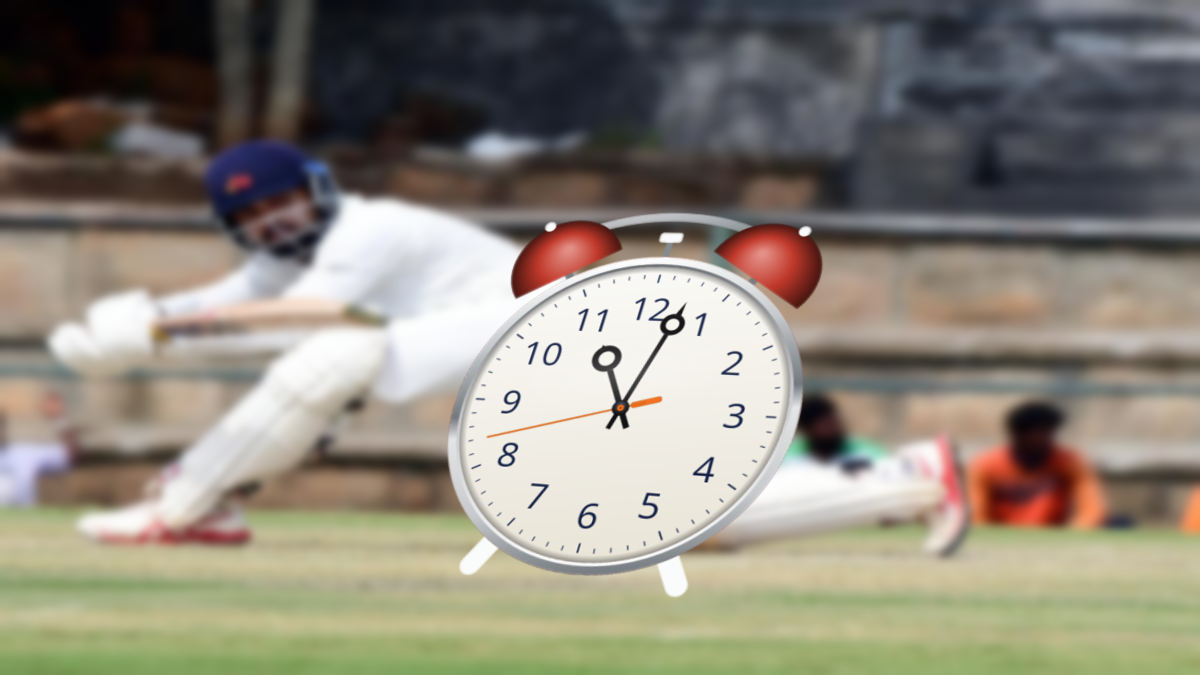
11h02m42s
